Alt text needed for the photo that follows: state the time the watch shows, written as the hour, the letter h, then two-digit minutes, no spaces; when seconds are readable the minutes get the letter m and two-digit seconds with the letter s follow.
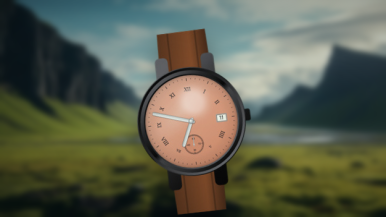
6h48
